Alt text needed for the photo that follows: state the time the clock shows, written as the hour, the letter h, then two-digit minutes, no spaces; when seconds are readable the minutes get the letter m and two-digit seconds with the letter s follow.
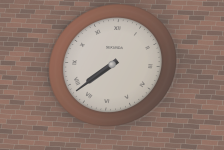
7h38
